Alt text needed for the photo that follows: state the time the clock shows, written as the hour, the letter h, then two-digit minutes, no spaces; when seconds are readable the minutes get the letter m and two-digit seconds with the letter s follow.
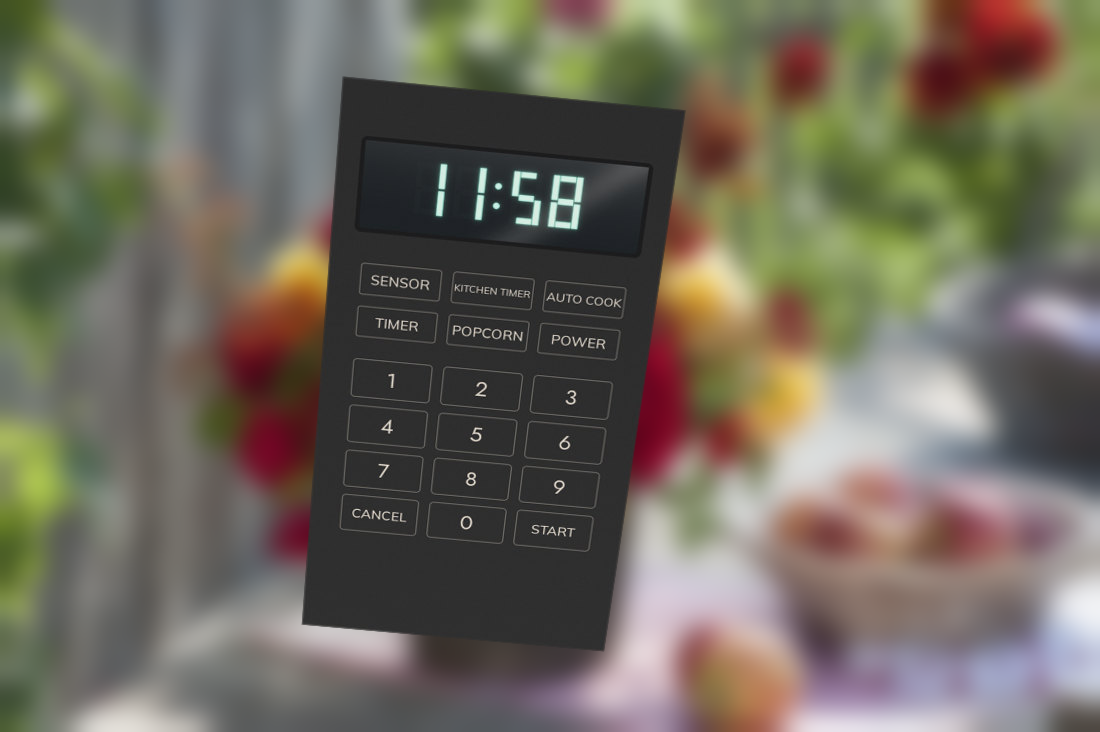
11h58
